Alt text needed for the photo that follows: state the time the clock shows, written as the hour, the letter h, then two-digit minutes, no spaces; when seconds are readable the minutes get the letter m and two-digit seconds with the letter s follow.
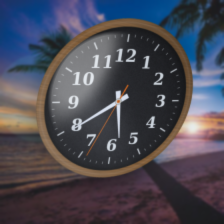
5h39m34s
